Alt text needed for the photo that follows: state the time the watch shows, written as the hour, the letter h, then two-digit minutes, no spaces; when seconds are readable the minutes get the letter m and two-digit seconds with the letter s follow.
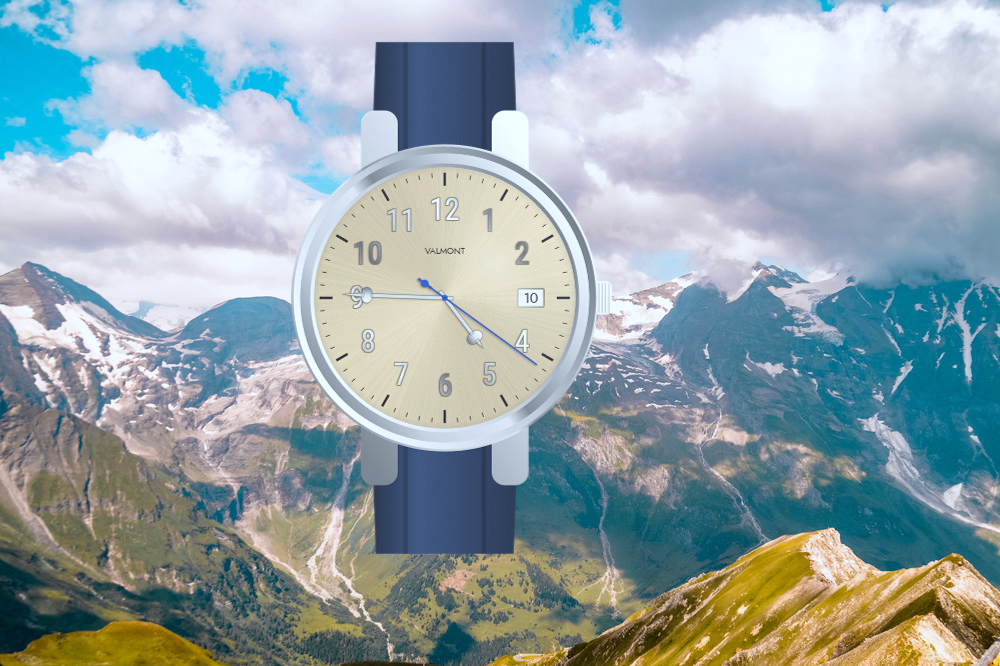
4h45m21s
